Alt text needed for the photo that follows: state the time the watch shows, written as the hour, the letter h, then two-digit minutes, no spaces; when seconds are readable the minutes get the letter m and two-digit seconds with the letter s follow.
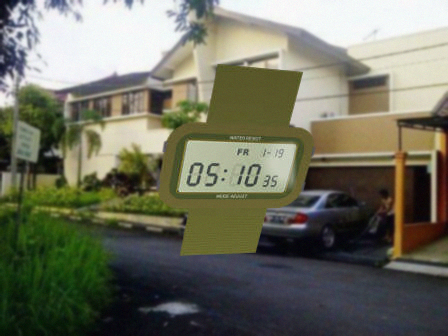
5h10m35s
